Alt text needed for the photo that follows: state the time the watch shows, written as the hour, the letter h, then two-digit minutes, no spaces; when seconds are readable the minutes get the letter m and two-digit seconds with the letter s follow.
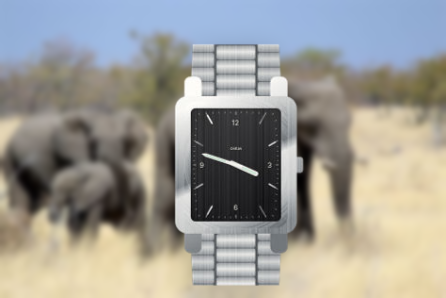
3h48
